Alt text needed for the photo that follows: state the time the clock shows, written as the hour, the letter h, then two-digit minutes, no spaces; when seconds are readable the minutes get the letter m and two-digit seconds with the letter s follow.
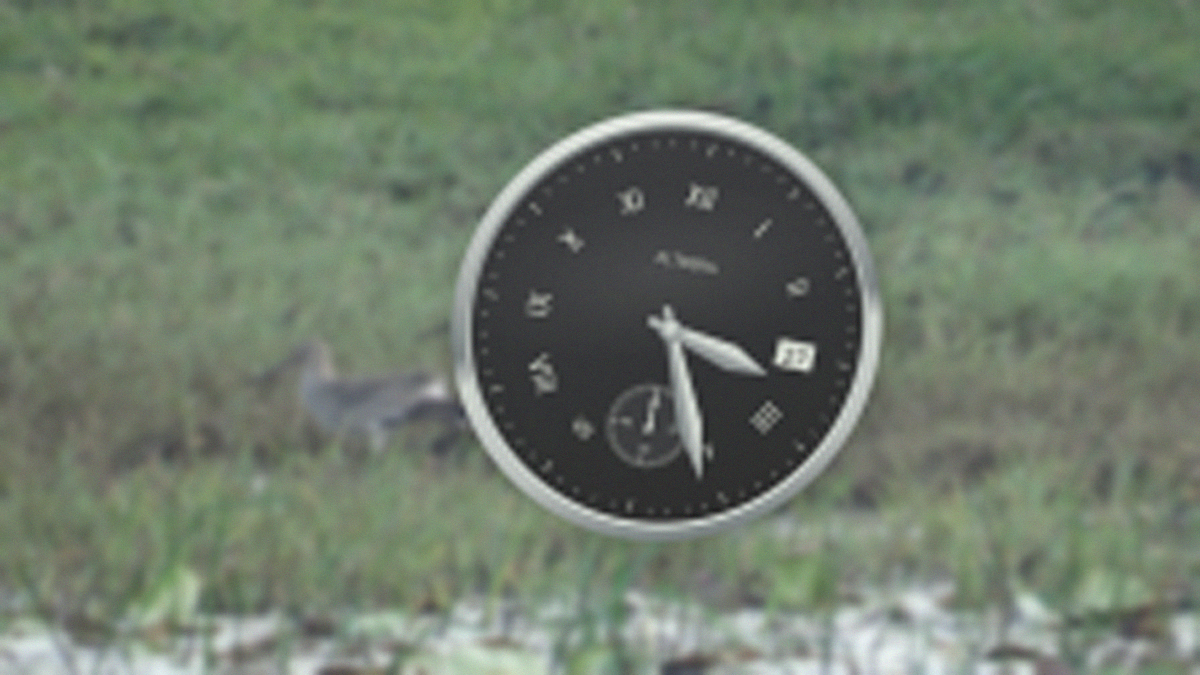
3h26
